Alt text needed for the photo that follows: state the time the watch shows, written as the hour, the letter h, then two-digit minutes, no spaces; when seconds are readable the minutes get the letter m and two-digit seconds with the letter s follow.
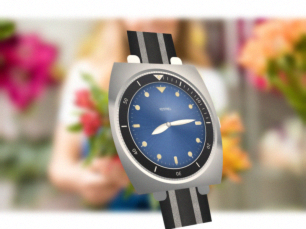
8h14
